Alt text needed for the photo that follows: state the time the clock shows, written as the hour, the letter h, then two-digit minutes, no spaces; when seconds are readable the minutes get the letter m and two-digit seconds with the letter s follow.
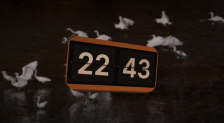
22h43
